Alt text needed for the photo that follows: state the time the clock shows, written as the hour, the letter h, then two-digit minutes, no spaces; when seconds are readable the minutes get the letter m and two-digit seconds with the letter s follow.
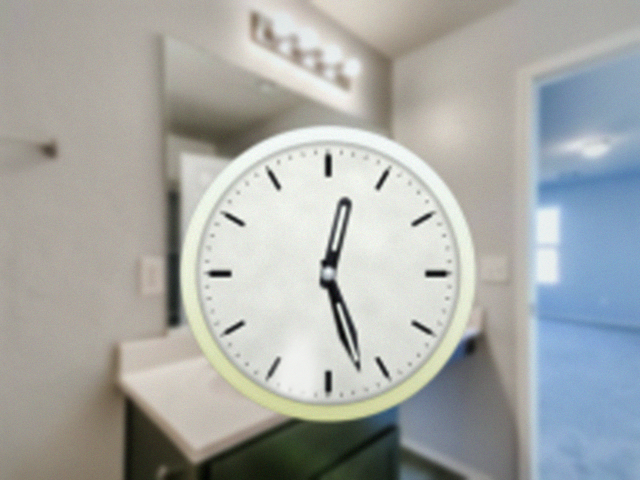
12h27
